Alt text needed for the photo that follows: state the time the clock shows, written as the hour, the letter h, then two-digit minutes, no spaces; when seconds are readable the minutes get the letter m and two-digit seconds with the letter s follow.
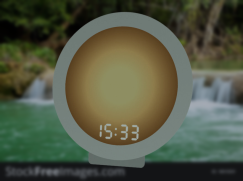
15h33
